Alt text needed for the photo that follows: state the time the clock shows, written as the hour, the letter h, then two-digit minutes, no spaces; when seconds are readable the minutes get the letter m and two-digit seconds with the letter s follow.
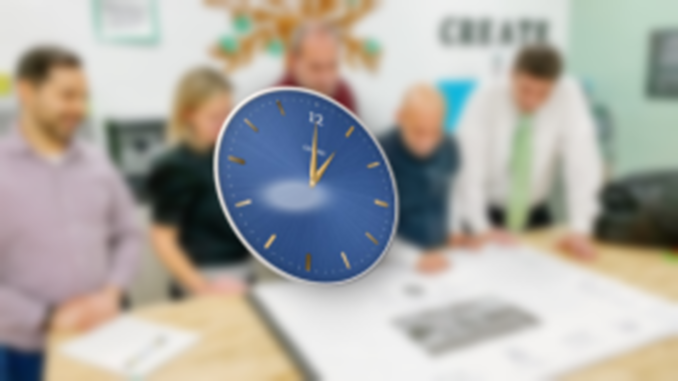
1h00
